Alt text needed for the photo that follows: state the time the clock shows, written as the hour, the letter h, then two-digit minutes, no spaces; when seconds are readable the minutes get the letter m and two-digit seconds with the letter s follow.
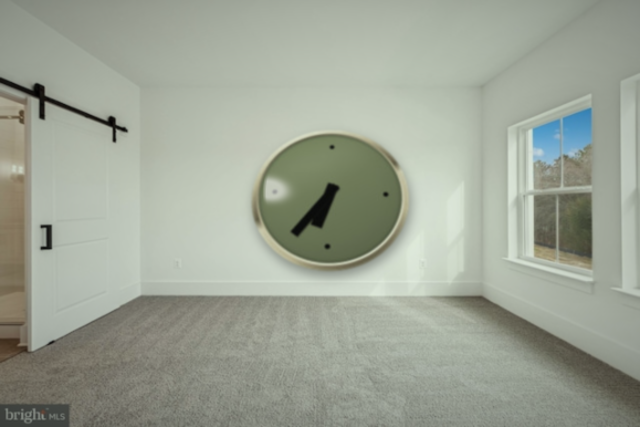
6h36
